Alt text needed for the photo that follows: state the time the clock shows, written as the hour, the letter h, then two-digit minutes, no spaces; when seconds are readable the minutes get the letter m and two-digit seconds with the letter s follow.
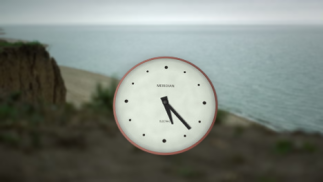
5h23
